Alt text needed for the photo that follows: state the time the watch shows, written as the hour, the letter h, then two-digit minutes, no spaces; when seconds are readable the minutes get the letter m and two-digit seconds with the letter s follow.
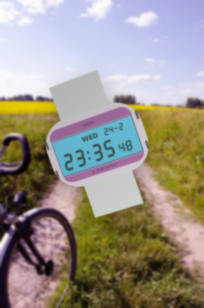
23h35m48s
